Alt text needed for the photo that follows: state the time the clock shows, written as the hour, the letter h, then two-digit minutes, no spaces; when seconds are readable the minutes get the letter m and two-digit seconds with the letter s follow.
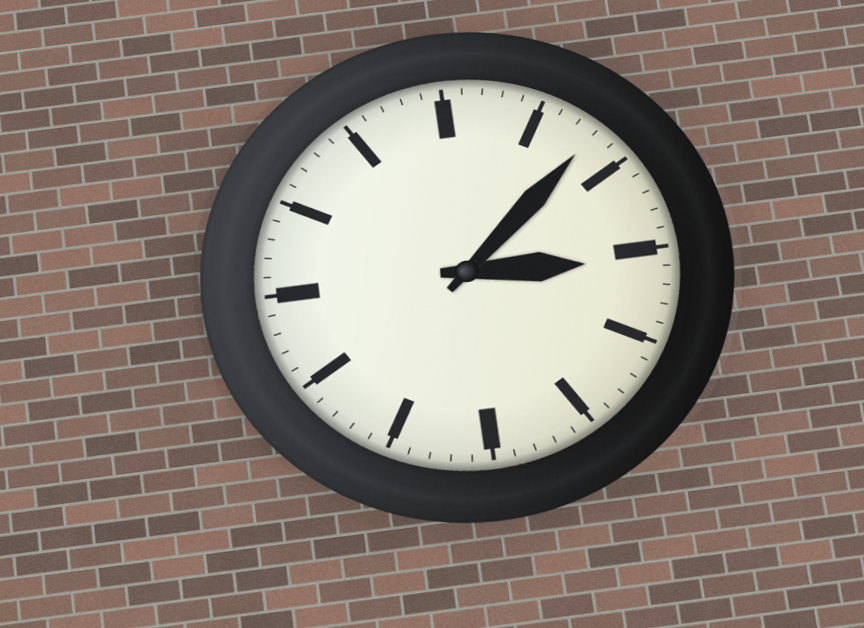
3h08
